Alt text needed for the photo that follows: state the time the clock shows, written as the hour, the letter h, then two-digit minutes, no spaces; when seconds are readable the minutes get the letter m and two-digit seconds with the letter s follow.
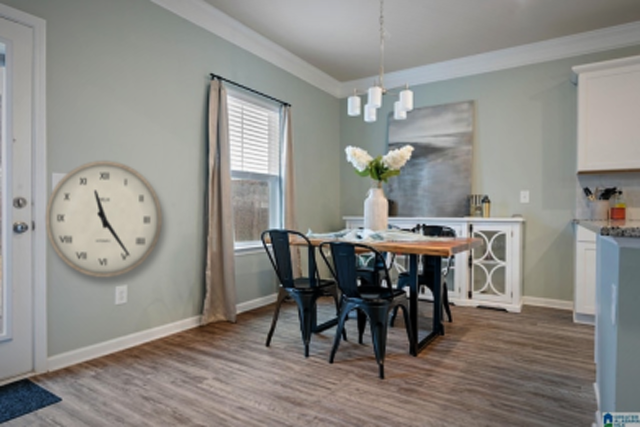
11h24
